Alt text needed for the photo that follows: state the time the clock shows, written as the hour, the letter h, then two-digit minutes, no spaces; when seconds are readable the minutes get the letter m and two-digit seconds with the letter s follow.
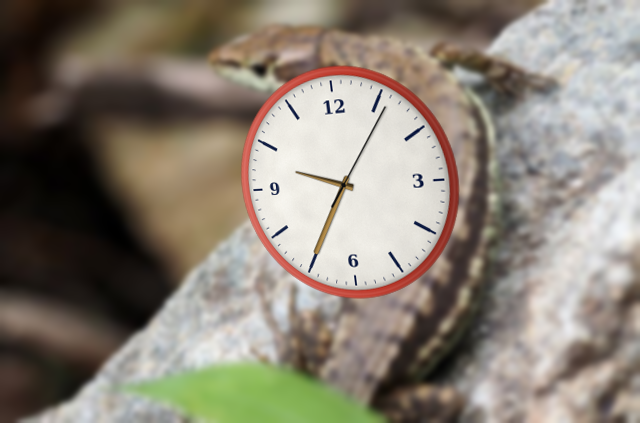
9h35m06s
